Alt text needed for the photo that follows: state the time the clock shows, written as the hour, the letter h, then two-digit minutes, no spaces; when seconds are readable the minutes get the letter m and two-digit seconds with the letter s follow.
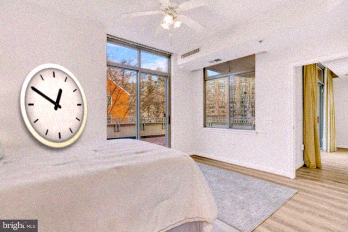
12h50
